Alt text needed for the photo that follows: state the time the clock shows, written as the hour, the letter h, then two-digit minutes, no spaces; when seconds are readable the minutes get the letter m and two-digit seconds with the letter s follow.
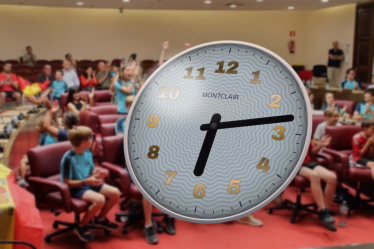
6h13
